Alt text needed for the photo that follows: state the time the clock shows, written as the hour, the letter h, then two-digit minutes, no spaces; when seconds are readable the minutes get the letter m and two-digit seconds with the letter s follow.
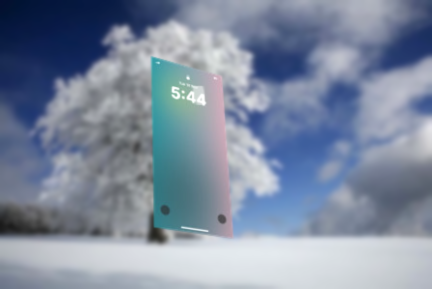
5h44
